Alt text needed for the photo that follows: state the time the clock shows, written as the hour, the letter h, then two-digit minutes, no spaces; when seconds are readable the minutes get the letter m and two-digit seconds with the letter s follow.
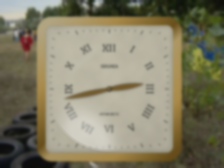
2h43
